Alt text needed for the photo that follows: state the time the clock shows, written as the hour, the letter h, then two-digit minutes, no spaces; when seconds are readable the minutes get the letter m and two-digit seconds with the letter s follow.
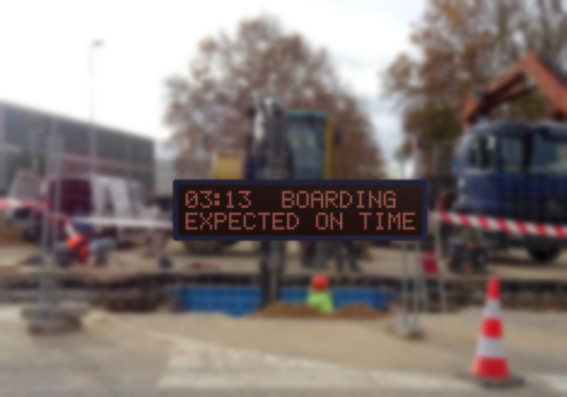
3h13
